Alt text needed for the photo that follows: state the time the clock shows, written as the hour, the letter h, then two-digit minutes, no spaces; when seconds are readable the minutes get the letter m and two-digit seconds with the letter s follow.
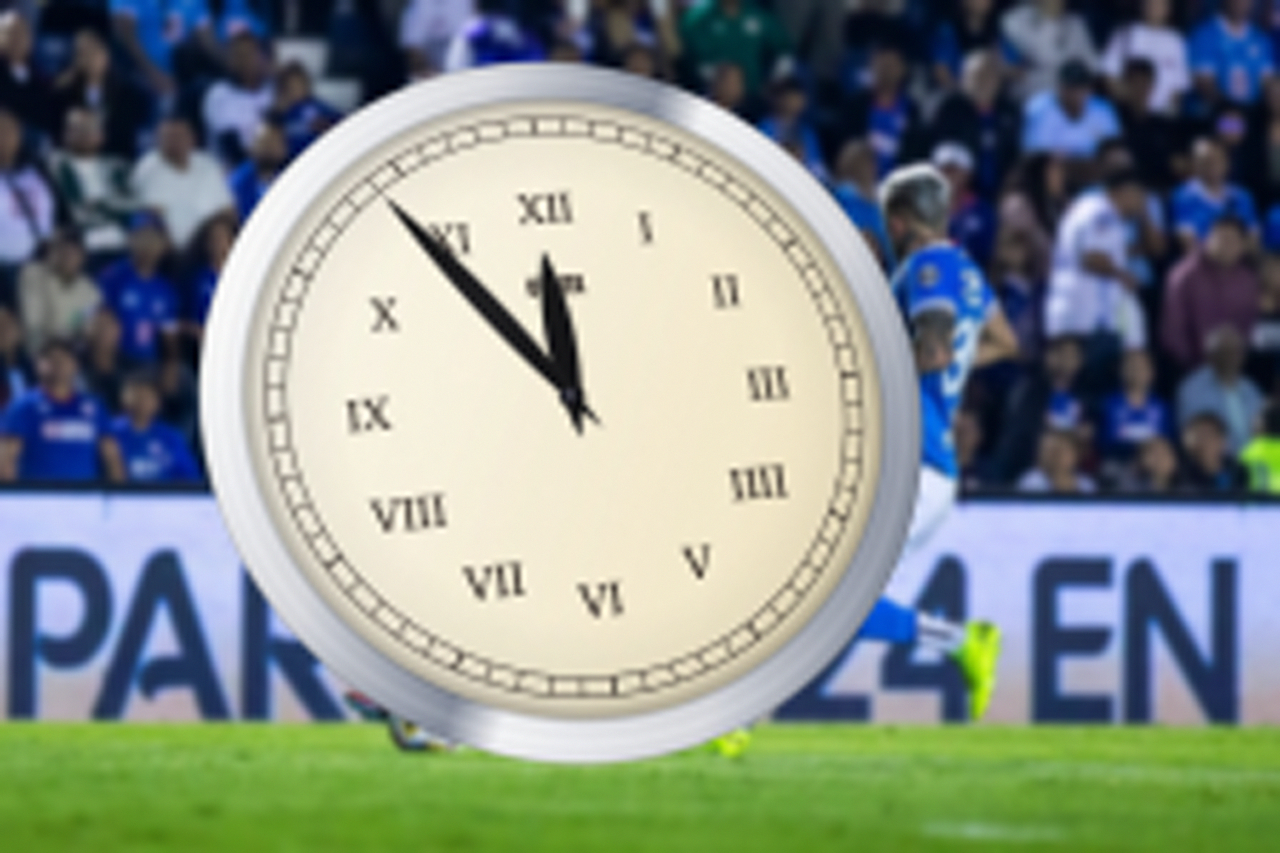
11h54
